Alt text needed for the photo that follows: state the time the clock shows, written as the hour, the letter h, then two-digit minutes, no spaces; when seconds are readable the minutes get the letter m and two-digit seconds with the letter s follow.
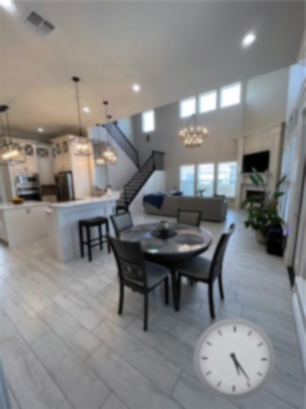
5h24
